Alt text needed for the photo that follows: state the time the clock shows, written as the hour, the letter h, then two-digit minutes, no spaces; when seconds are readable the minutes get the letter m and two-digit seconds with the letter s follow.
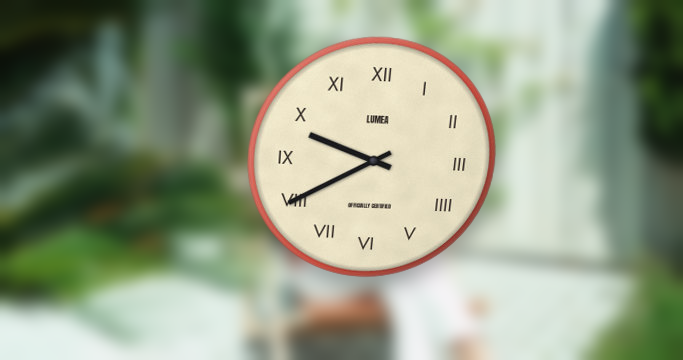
9h40
